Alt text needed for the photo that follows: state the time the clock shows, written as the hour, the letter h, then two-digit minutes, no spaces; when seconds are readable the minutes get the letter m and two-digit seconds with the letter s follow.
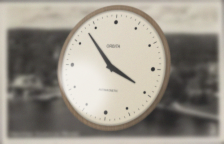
3h53
